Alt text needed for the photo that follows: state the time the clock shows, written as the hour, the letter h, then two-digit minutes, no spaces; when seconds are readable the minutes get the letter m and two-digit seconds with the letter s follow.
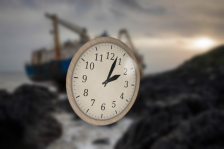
2h03
